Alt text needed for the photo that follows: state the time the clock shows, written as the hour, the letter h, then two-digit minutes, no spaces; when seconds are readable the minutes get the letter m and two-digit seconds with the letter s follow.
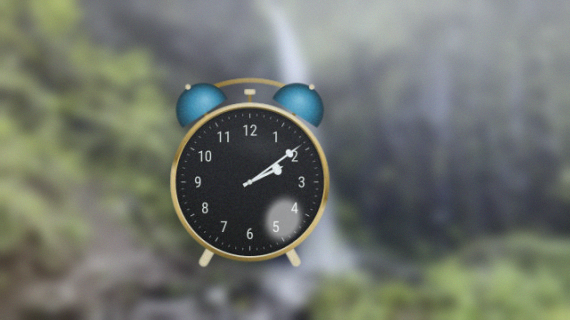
2h09
